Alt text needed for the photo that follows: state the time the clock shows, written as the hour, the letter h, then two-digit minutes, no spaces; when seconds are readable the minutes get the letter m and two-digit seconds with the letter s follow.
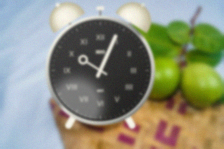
10h04
